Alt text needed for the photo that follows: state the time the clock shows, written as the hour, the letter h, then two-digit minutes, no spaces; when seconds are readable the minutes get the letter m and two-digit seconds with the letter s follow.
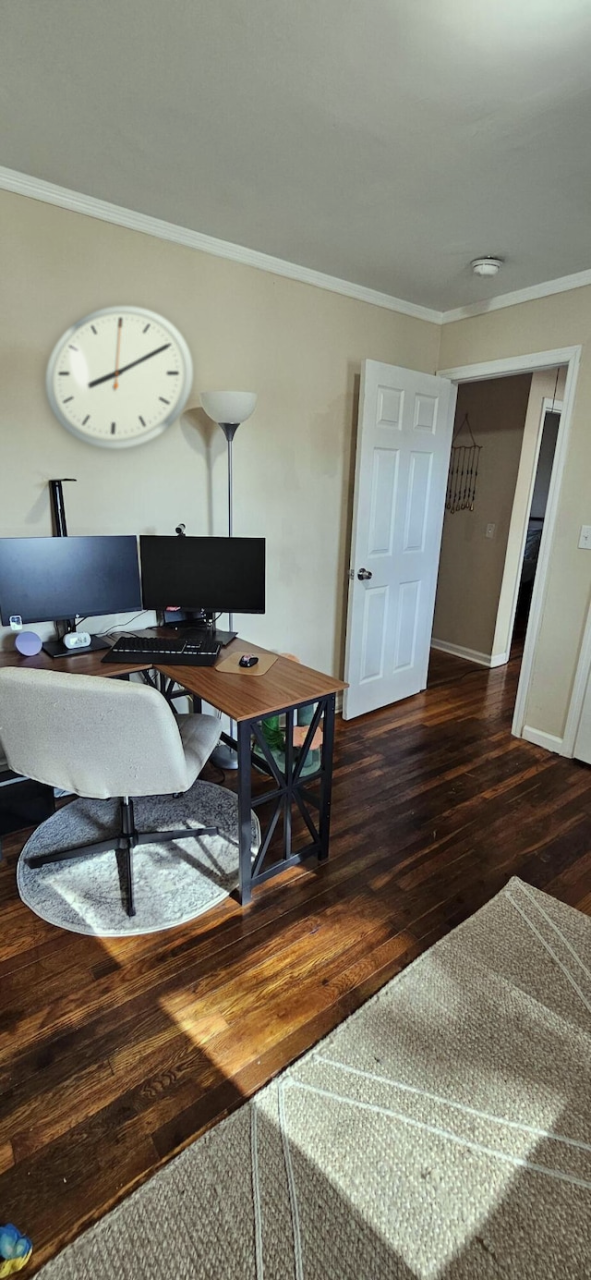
8h10m00s
